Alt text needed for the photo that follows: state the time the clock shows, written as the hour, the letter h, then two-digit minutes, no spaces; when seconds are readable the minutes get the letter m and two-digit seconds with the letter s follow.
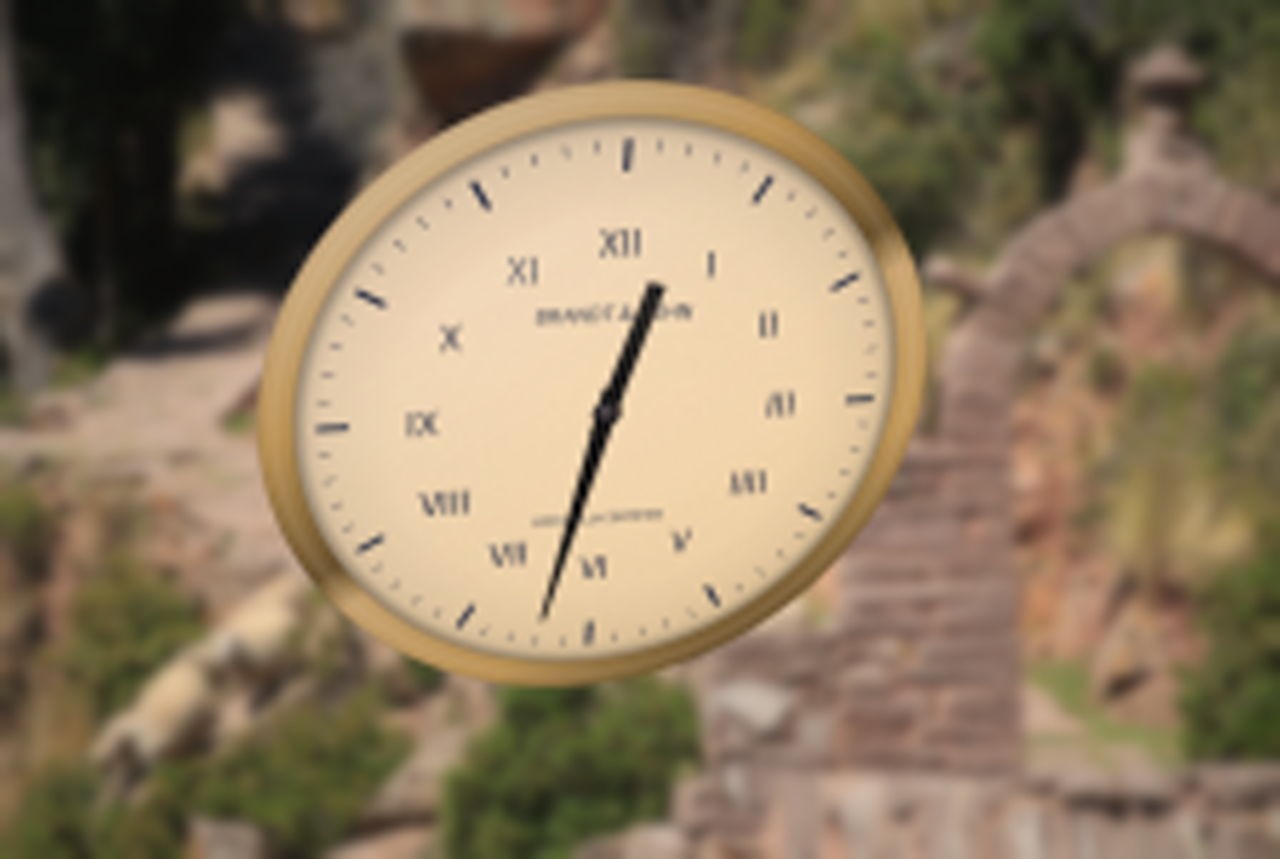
12h32
